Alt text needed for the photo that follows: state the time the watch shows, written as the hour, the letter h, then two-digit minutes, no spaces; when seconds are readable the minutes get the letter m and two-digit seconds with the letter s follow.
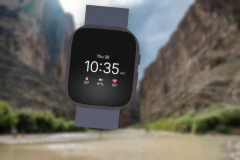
10h35
